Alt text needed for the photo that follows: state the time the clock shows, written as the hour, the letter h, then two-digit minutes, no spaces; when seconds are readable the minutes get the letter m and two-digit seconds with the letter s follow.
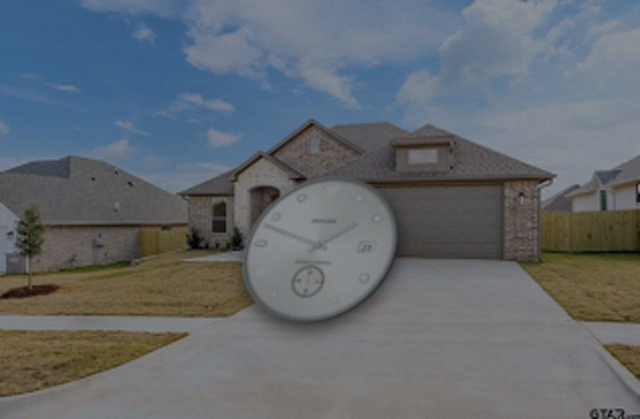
1h48
